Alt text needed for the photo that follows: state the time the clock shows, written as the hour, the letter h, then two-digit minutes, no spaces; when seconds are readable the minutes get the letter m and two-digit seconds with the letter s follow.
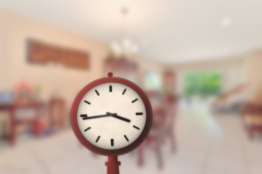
3h44
